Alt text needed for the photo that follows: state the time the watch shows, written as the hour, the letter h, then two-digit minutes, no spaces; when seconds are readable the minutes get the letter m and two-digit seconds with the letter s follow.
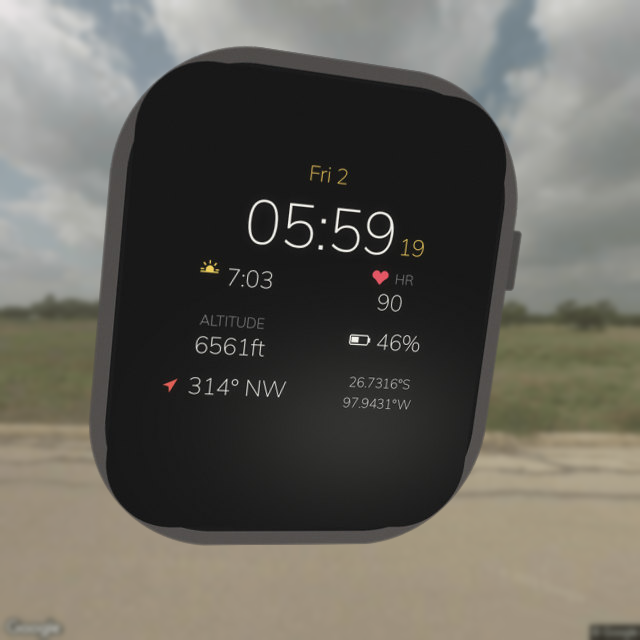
5h59m19s
